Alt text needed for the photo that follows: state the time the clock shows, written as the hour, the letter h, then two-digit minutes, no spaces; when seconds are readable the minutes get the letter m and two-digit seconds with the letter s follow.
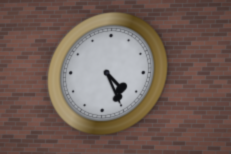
4h25
